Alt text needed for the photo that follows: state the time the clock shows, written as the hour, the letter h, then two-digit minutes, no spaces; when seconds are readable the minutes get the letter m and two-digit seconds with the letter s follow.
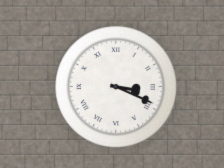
3h19
